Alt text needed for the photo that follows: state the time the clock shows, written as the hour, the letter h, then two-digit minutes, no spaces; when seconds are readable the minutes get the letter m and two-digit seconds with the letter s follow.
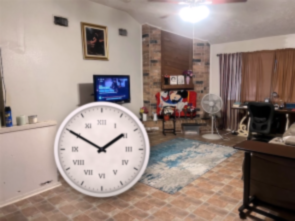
1h50
